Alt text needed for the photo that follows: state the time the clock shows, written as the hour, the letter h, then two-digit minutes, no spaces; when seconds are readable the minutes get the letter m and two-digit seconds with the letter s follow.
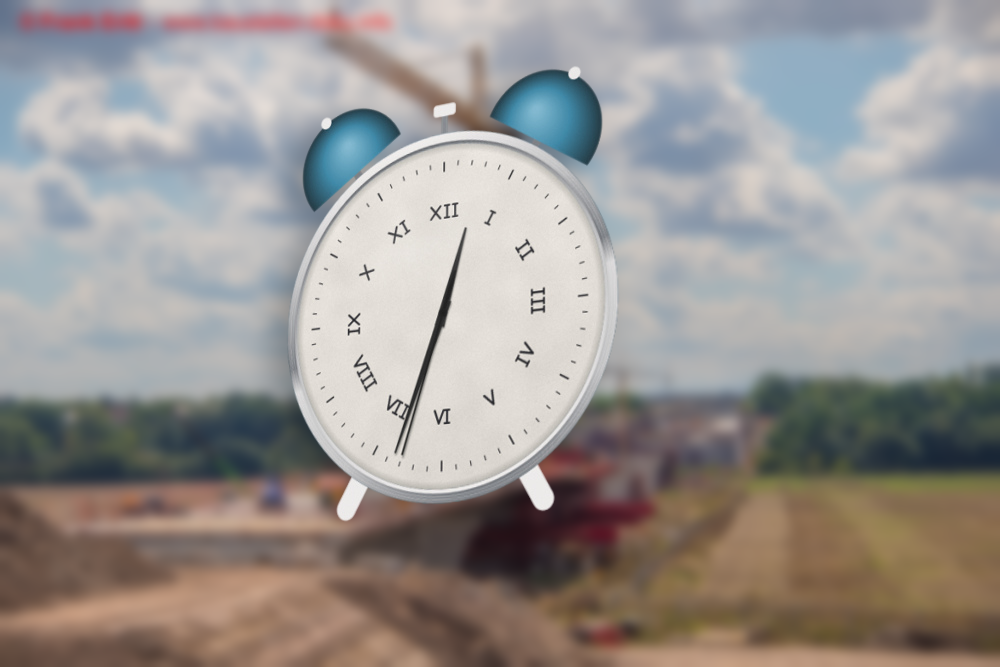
12h33m33s
